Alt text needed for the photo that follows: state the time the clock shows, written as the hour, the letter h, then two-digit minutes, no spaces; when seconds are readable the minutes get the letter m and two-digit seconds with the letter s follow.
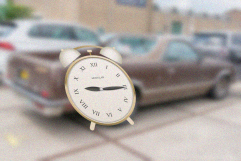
9h15
